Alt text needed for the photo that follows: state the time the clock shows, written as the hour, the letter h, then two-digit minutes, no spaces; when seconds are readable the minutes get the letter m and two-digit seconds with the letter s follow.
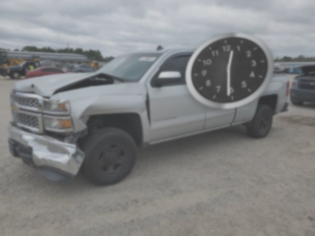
12h31
